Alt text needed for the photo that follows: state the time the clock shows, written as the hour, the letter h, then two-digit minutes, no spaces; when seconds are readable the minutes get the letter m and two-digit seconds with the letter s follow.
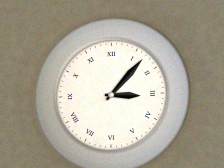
3h07
